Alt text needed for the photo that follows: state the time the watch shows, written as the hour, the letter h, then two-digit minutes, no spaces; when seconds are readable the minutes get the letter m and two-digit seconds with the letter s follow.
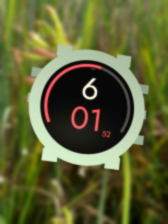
6h01
